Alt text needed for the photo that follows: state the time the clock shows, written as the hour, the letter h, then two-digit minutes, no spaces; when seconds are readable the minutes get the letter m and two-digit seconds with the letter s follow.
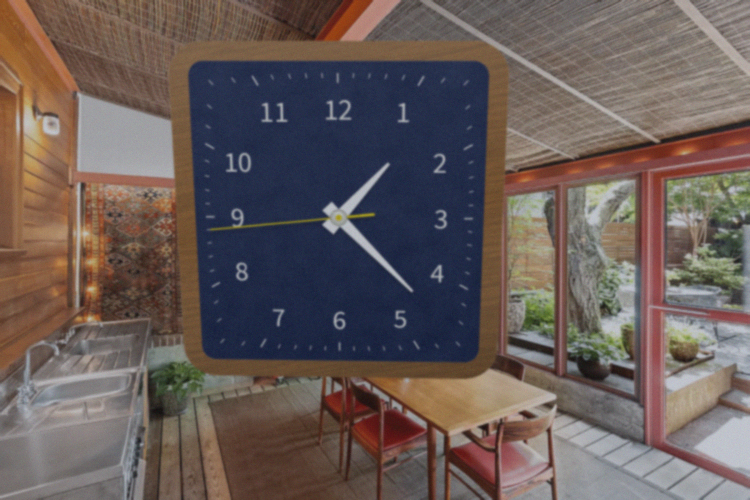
1h22m44s
